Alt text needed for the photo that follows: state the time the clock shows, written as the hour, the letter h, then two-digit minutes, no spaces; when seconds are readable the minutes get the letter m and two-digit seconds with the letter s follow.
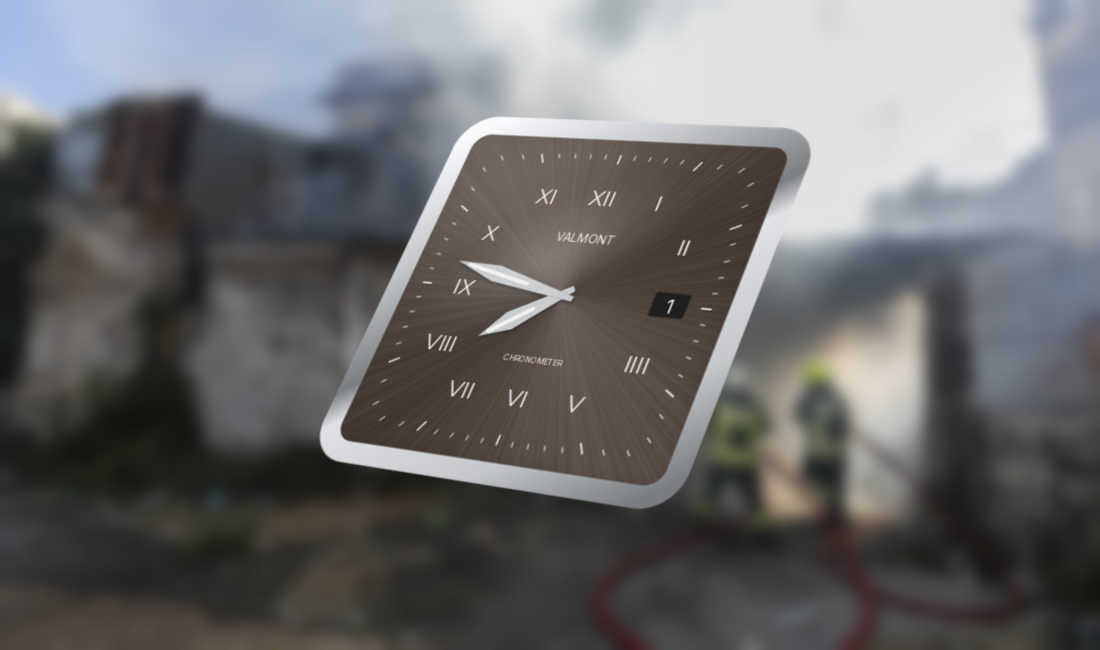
7h47
